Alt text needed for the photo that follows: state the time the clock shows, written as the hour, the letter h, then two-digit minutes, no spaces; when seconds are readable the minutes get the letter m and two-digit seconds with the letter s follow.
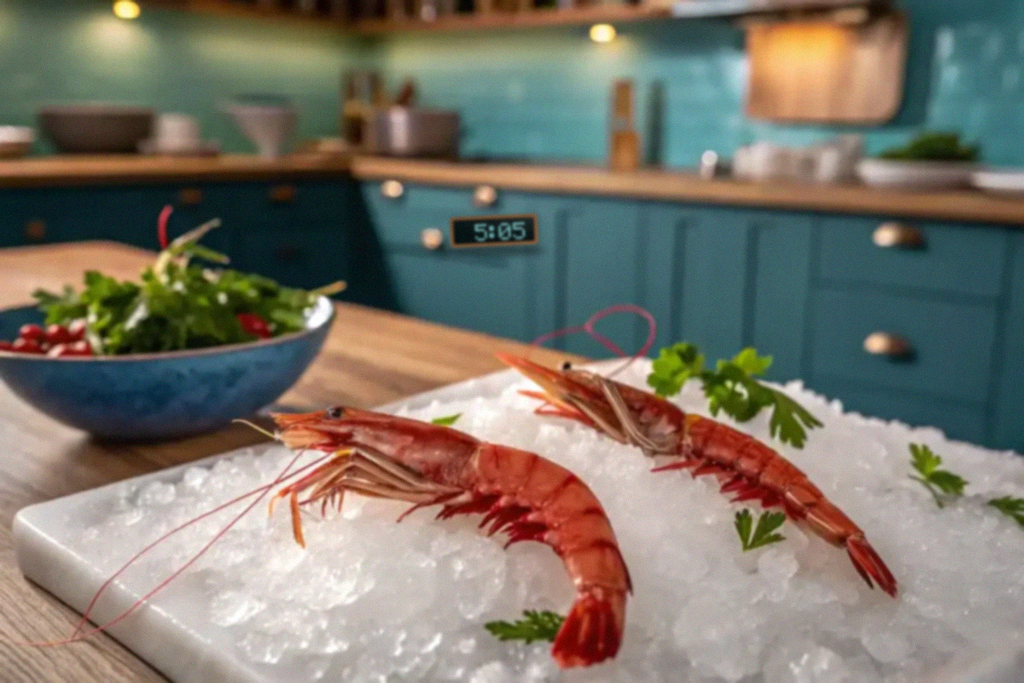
5h05
